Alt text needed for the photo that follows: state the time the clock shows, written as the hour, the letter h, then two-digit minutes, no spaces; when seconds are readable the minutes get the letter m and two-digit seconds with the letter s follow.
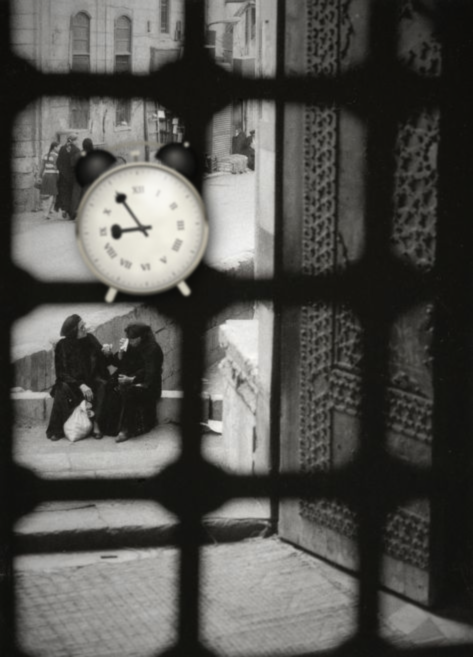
8h55
